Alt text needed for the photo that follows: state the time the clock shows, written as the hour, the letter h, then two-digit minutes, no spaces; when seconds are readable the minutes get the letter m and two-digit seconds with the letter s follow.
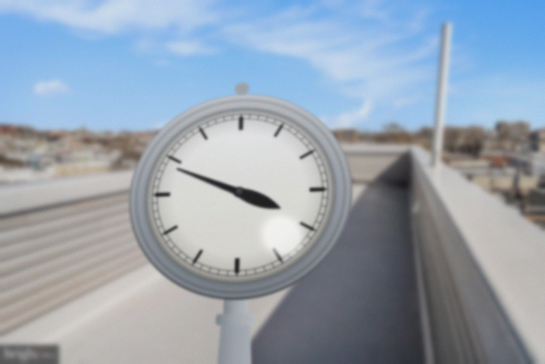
3h49
